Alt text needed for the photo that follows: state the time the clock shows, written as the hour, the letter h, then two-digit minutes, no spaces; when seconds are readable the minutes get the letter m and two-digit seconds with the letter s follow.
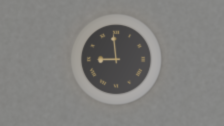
8h59
